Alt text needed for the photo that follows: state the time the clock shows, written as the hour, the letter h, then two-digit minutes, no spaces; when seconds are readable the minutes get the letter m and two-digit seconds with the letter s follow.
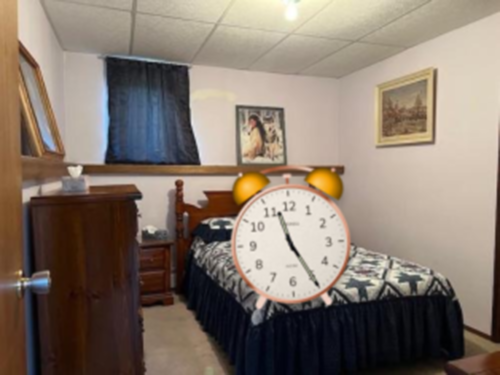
11h25
